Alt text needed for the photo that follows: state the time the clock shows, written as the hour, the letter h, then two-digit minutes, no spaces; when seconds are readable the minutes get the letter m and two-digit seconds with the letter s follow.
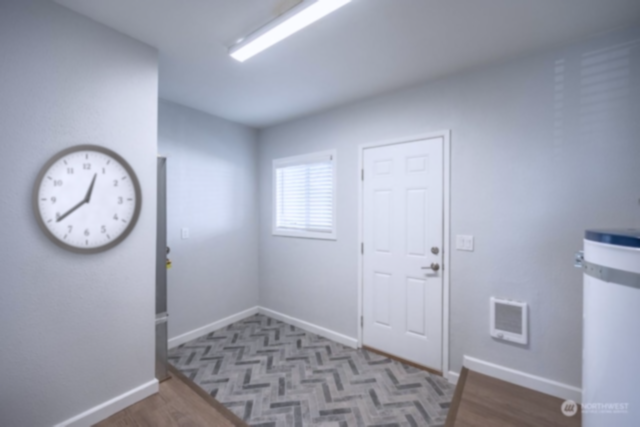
12h39
